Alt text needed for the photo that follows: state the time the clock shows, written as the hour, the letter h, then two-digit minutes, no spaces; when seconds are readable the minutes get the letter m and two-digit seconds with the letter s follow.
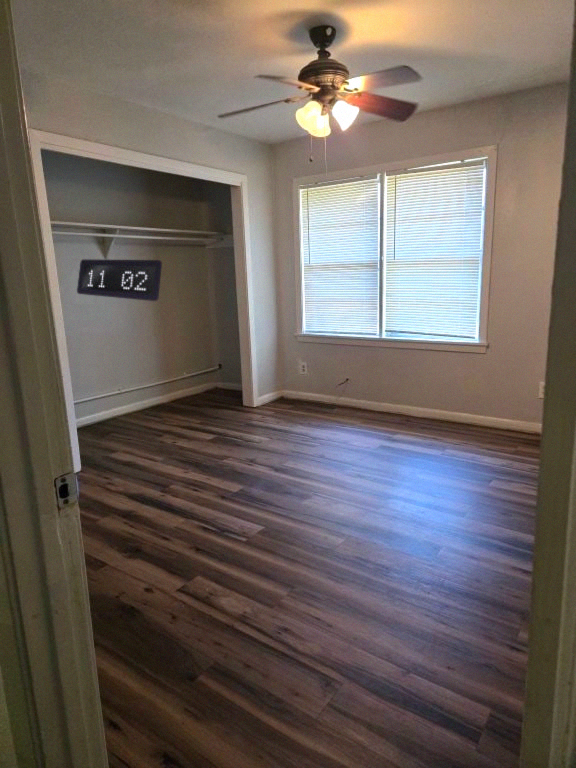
11h02
